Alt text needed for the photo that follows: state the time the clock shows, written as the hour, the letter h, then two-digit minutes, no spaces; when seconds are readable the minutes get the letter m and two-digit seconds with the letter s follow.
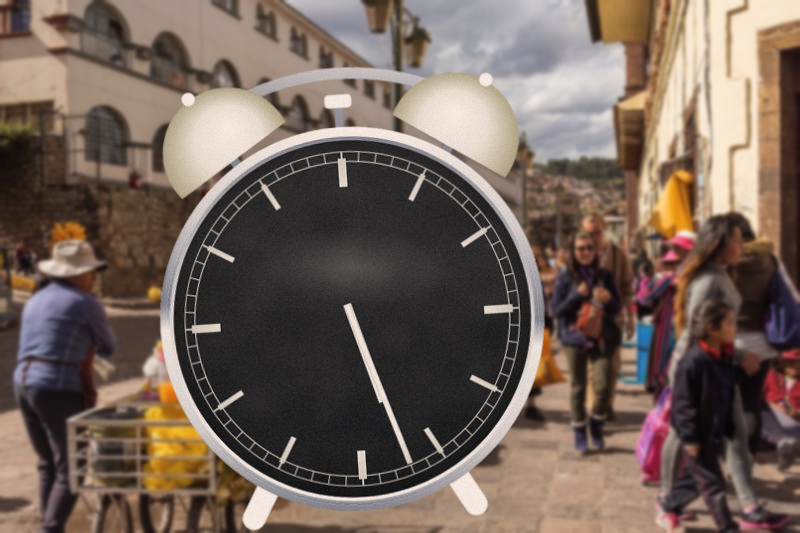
5h27
